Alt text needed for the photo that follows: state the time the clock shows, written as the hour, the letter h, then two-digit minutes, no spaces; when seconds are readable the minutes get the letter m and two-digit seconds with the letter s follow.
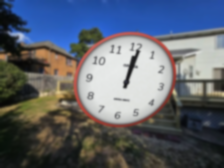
12h01
